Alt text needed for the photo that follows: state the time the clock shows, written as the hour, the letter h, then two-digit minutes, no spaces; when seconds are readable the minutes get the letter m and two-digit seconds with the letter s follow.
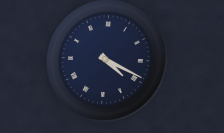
4h19
